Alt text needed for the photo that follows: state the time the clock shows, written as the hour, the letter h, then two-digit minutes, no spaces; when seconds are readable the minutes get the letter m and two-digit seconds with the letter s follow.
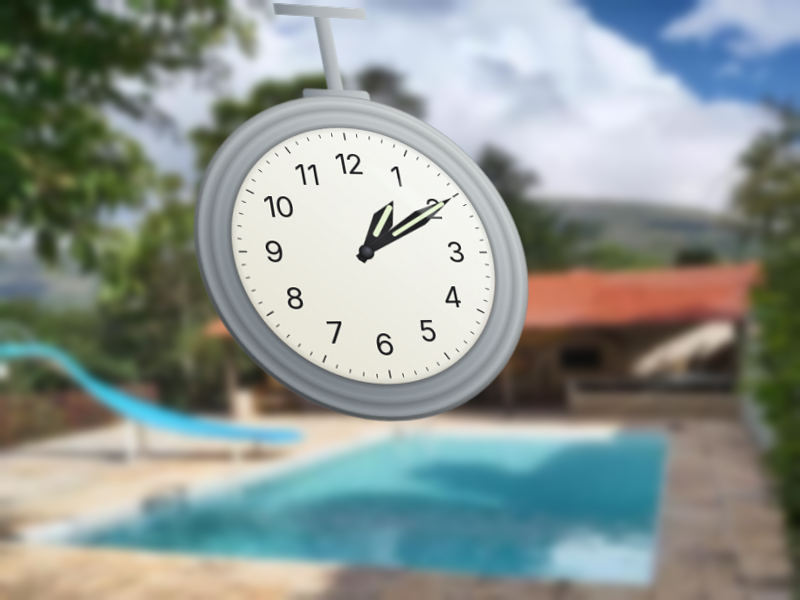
1h10
